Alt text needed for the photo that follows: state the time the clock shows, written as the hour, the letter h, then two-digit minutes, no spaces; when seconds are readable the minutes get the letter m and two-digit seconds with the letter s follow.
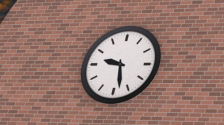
9h28
